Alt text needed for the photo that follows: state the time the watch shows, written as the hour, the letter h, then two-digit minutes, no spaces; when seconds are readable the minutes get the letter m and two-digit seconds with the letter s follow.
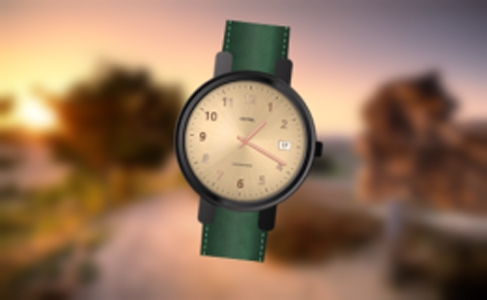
1h19
